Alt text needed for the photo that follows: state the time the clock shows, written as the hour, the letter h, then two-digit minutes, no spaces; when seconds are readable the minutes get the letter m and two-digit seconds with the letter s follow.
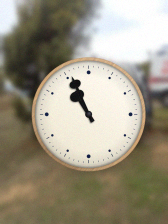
10h56
